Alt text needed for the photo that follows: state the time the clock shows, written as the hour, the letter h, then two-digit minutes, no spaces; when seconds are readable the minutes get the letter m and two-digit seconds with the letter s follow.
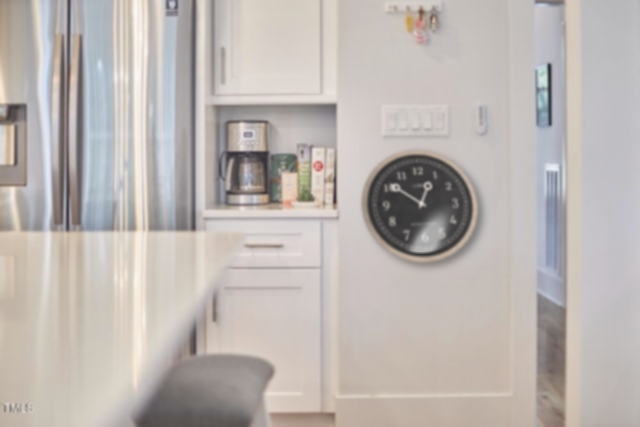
12h51
